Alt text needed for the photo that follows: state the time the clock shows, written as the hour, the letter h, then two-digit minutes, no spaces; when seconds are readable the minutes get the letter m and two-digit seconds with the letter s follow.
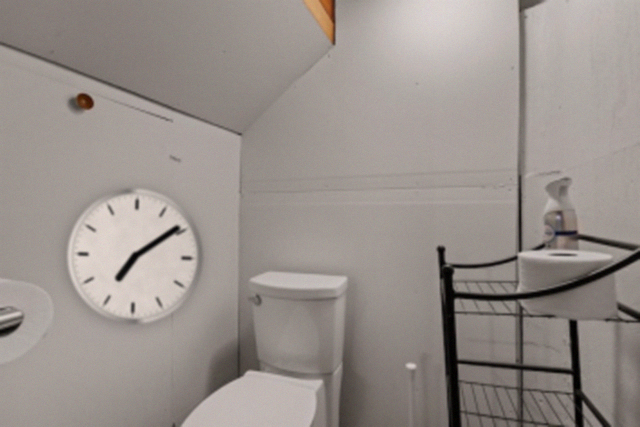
7h09
